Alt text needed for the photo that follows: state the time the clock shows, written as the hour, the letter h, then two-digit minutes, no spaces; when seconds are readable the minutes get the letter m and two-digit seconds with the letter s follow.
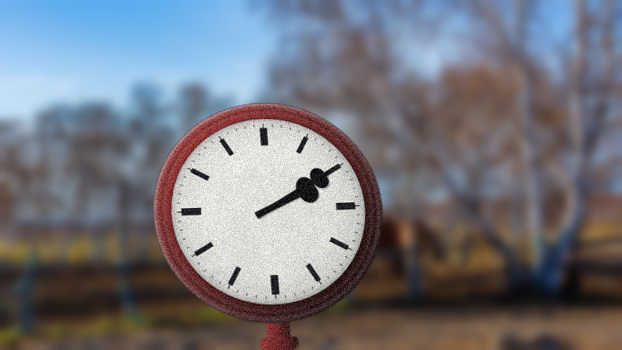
2h10
